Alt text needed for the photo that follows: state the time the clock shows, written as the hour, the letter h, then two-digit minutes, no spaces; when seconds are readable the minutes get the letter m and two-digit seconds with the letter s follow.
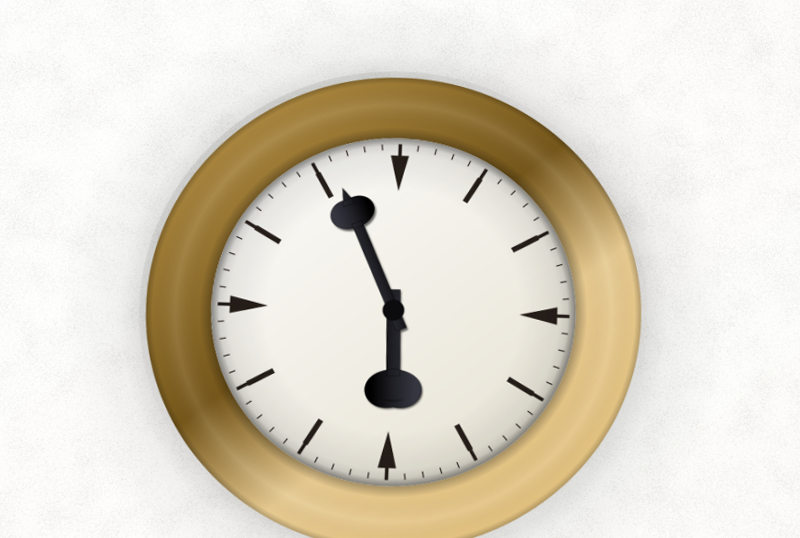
5h56
